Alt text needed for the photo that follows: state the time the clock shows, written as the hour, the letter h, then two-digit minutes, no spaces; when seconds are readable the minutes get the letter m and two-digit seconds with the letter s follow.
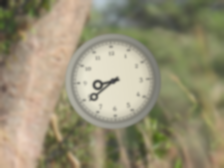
8h39
